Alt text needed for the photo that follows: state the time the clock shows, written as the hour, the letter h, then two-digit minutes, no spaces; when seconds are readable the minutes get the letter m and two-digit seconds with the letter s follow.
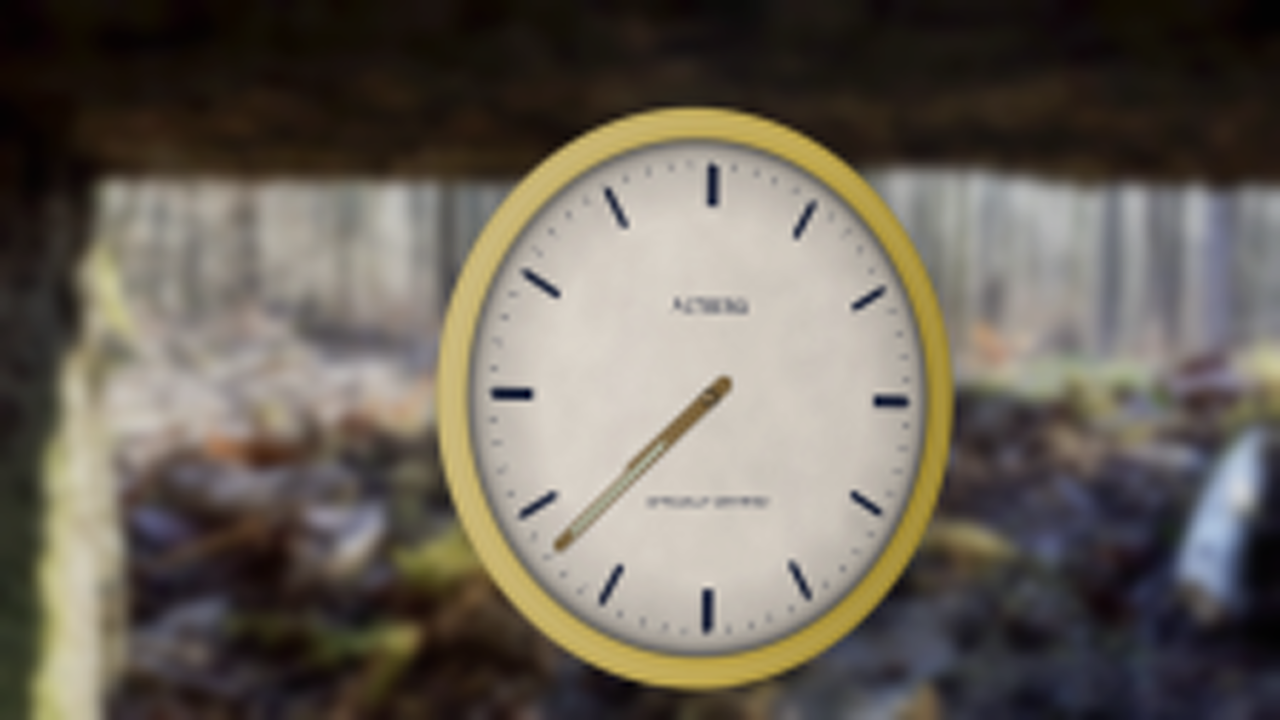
7h38
